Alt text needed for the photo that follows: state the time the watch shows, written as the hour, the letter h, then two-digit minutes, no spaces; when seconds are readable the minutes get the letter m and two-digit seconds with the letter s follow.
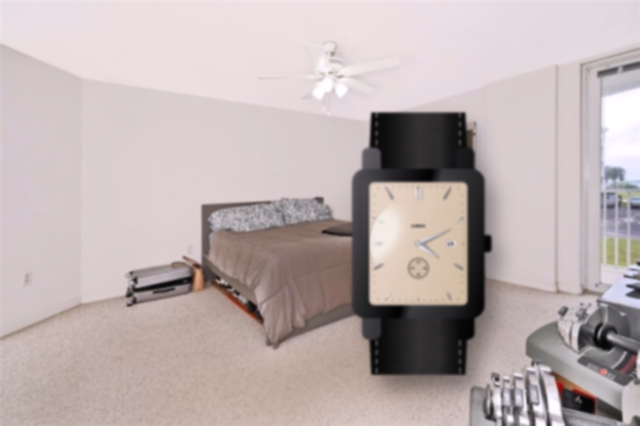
4h11
